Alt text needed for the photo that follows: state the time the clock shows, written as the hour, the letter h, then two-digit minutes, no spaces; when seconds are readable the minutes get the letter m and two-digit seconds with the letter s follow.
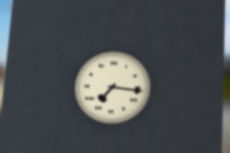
7h16
